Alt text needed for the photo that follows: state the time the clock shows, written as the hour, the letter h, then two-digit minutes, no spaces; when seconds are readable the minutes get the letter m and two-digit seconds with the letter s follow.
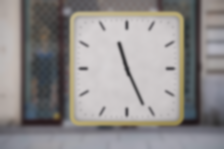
11h26
